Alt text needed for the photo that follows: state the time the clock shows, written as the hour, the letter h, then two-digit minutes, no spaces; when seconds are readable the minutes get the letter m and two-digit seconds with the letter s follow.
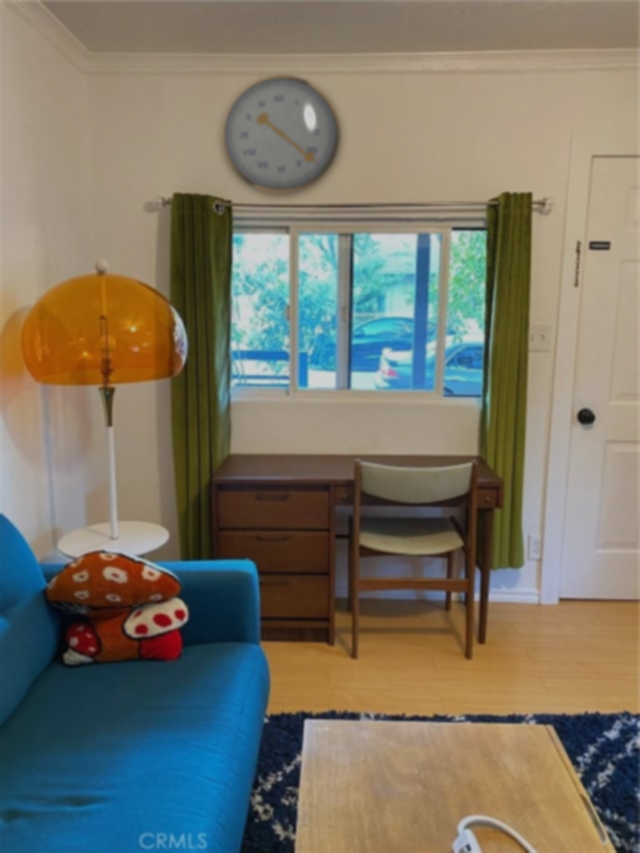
10h22
